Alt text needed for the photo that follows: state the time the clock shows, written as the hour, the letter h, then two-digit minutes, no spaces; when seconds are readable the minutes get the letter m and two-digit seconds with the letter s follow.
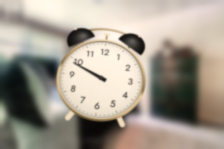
9h49
